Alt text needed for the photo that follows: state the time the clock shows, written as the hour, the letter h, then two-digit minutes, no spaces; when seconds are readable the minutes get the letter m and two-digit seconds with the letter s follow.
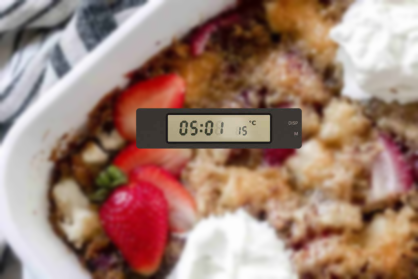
5h01
